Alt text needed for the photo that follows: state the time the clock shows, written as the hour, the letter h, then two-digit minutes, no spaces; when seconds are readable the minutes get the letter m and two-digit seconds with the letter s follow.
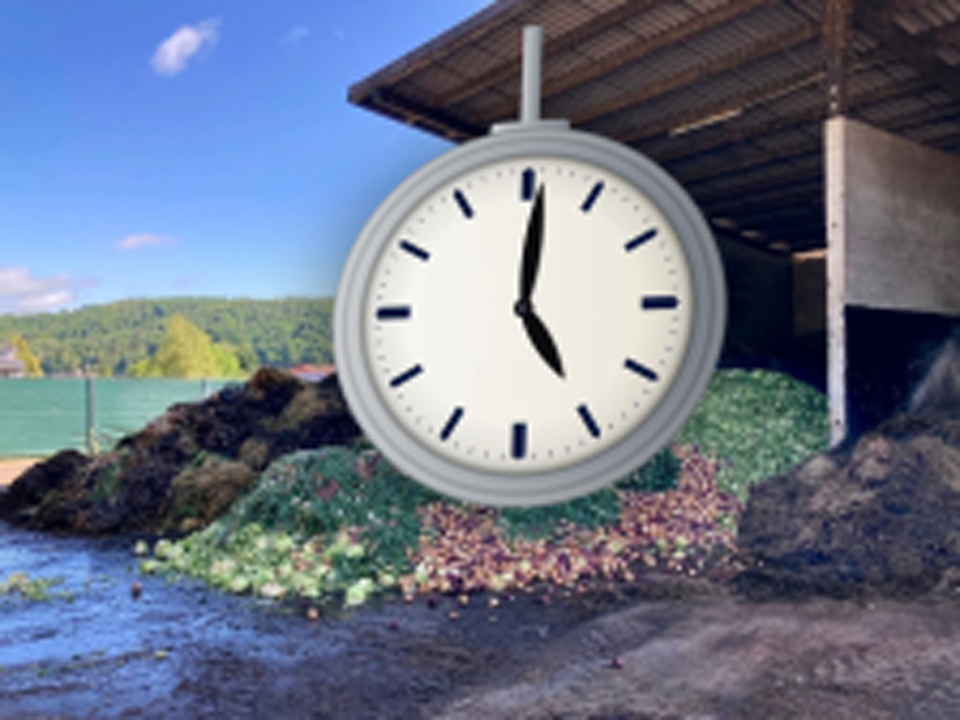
5h01
